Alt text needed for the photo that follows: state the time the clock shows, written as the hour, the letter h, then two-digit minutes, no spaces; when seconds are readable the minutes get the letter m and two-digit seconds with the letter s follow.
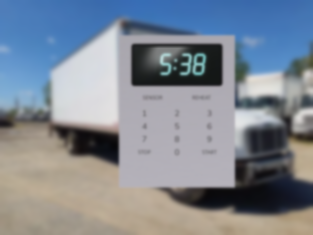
5h38
